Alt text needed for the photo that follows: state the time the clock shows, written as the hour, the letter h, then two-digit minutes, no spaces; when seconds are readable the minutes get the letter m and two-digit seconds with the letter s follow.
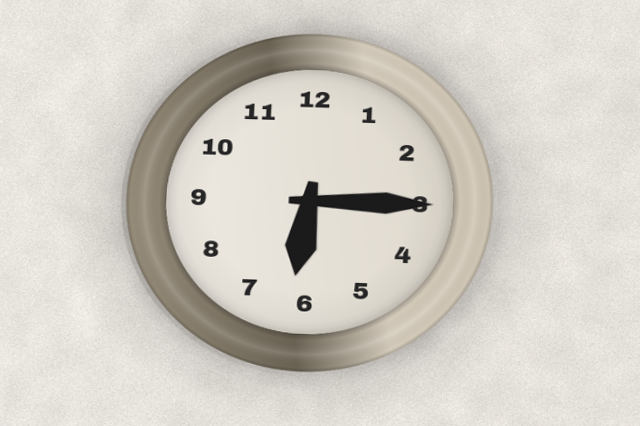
6h15
